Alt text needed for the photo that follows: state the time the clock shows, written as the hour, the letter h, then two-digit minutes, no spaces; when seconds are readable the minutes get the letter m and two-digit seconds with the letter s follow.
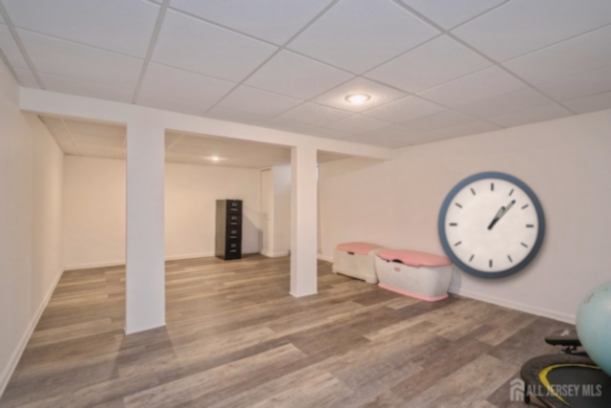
1h07
